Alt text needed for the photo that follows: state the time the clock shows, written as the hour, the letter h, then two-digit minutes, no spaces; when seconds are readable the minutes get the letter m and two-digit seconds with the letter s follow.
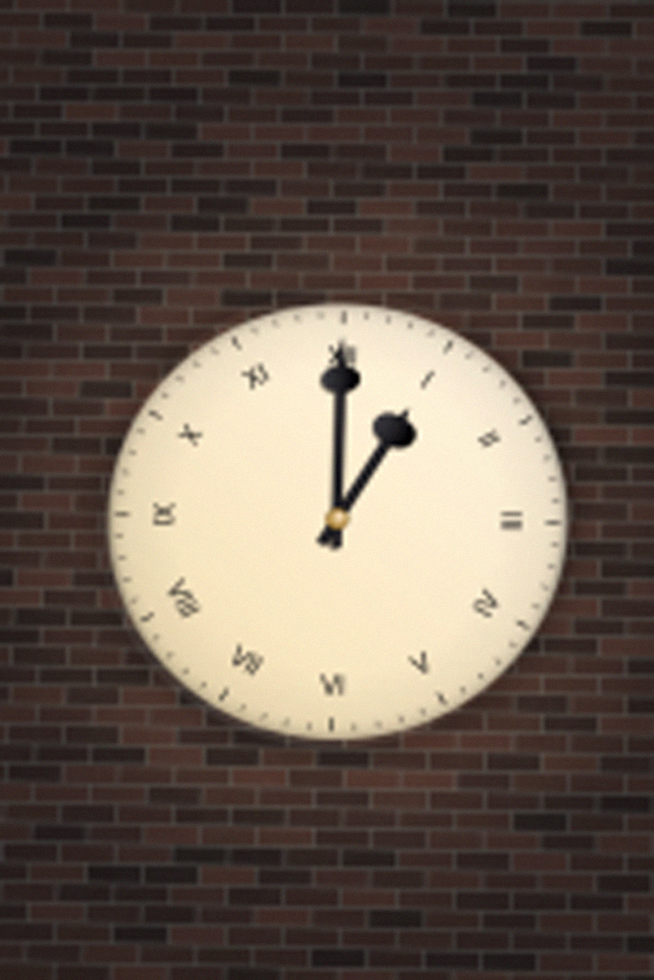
1h00
